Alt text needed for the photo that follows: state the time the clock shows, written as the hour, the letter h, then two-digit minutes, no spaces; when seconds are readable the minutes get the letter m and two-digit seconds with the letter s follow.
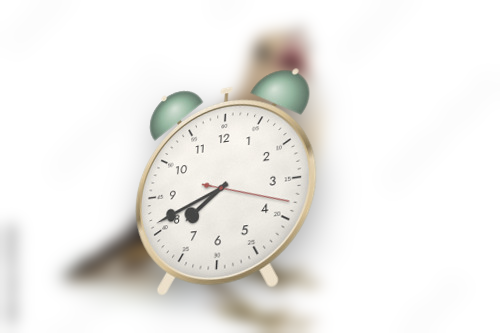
7h41m18s
